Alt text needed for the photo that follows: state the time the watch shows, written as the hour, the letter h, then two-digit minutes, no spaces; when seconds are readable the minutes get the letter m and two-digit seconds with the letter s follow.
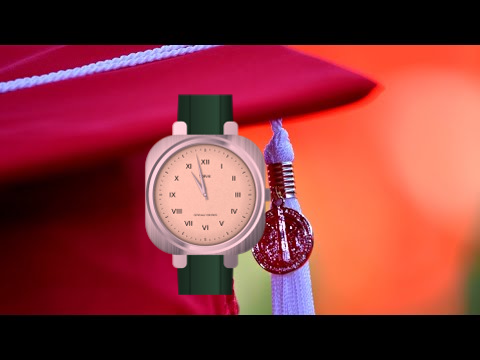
10h58
